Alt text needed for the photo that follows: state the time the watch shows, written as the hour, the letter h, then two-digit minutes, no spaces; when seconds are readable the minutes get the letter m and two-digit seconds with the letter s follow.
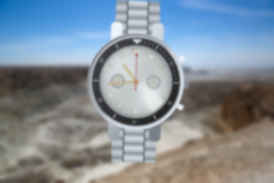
10h44
